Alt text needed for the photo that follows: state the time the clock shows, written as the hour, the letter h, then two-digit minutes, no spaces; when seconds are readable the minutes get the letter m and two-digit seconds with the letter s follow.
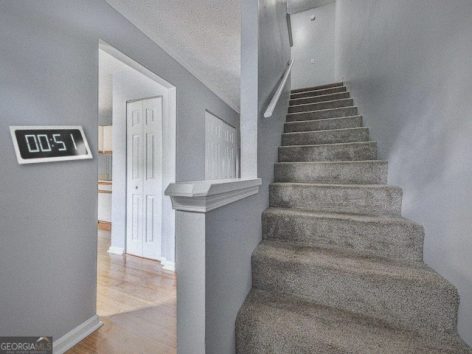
0h51
